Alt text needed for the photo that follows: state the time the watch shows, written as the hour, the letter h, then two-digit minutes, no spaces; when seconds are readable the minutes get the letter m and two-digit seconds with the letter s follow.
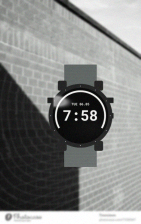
7h58
